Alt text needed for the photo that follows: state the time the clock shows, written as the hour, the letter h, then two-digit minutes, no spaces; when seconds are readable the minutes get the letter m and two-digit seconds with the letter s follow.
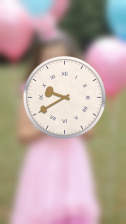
9h40
